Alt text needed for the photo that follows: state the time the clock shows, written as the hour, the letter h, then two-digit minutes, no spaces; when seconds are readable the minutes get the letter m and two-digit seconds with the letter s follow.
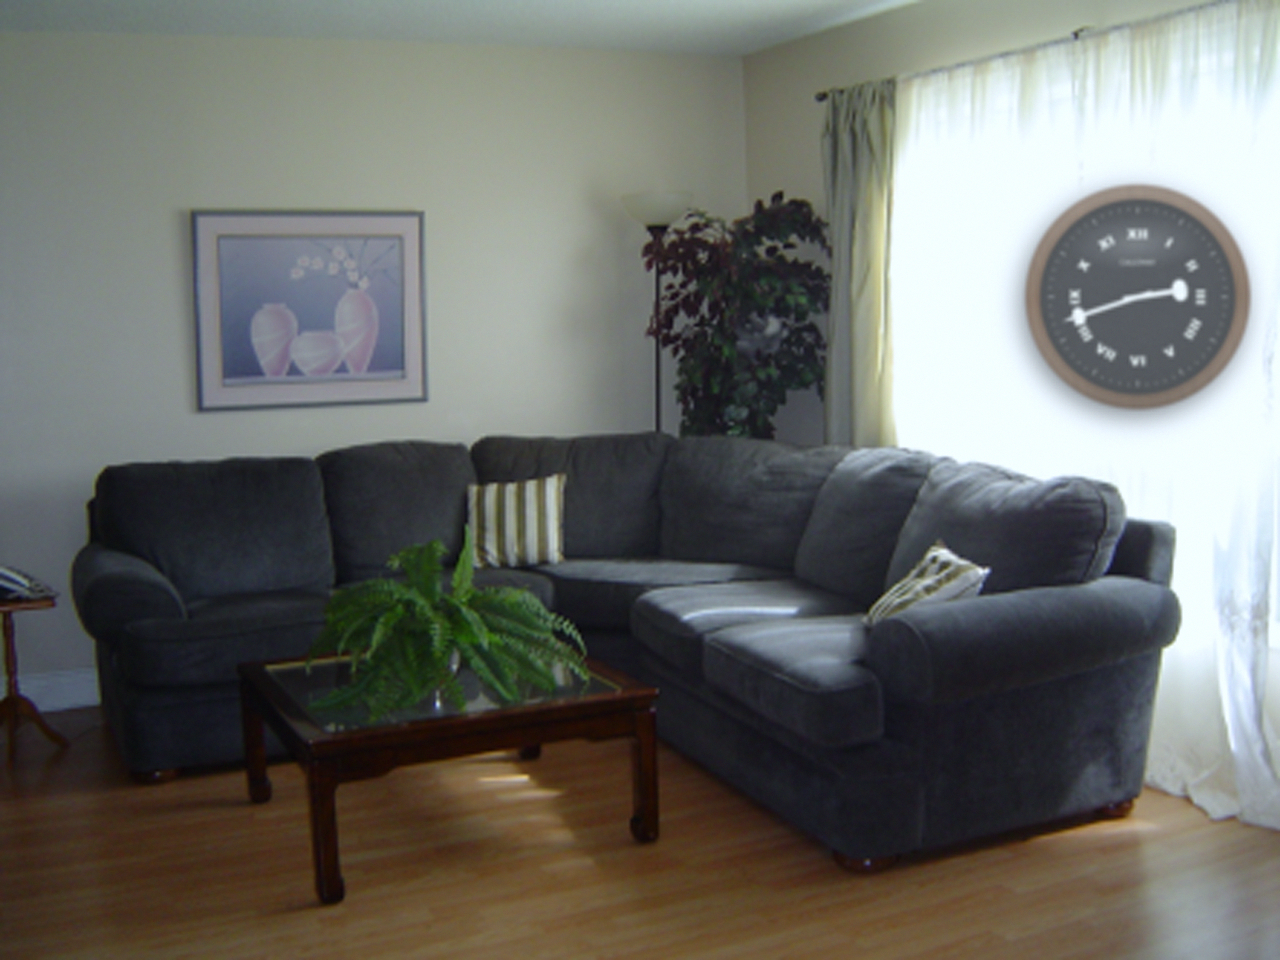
2h42
